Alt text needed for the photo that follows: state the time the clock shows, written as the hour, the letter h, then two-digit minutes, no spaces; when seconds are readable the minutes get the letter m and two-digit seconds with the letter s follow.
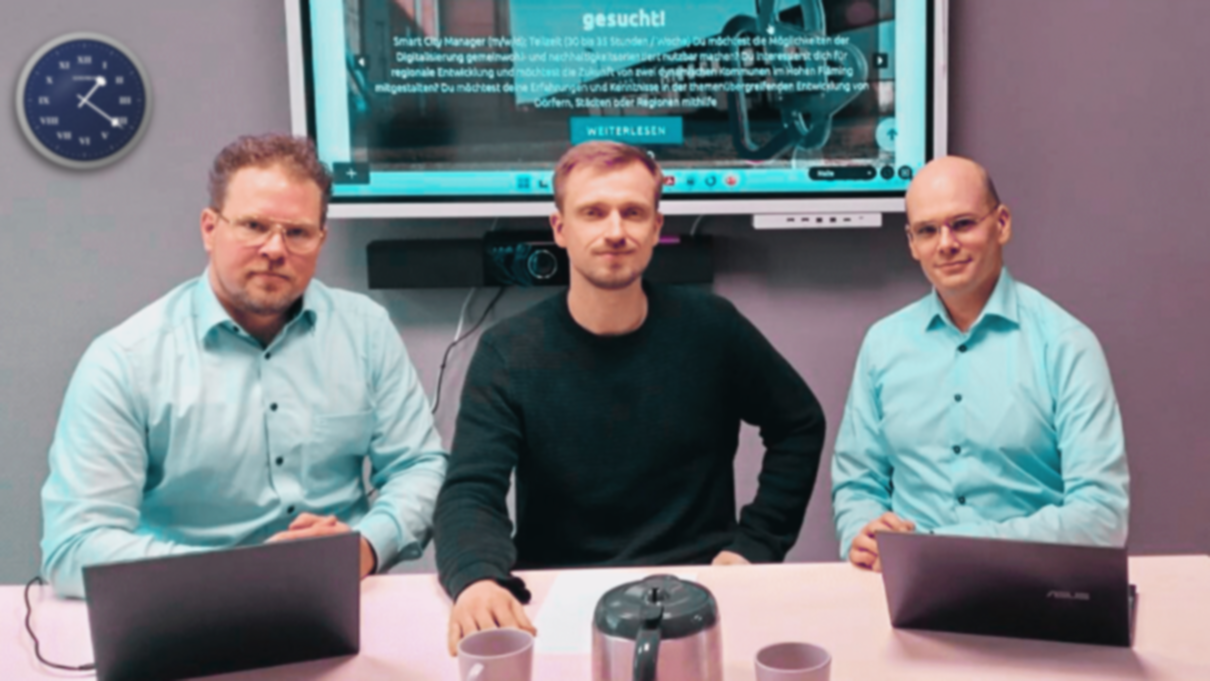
1h21
